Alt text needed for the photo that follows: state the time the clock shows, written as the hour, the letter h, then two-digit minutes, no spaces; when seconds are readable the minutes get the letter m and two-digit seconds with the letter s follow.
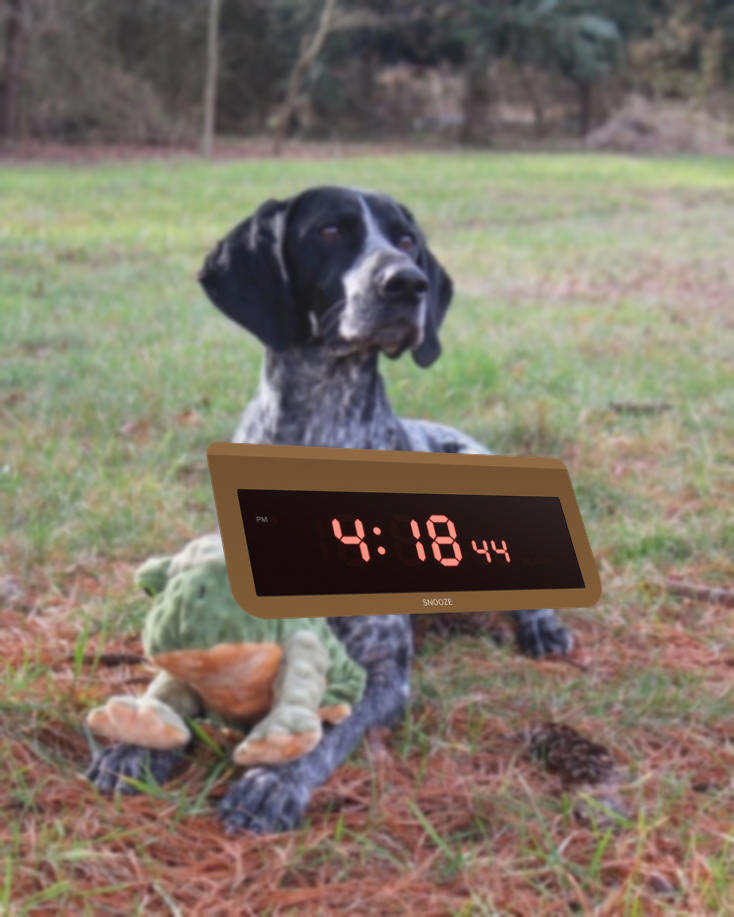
4h18m44s
